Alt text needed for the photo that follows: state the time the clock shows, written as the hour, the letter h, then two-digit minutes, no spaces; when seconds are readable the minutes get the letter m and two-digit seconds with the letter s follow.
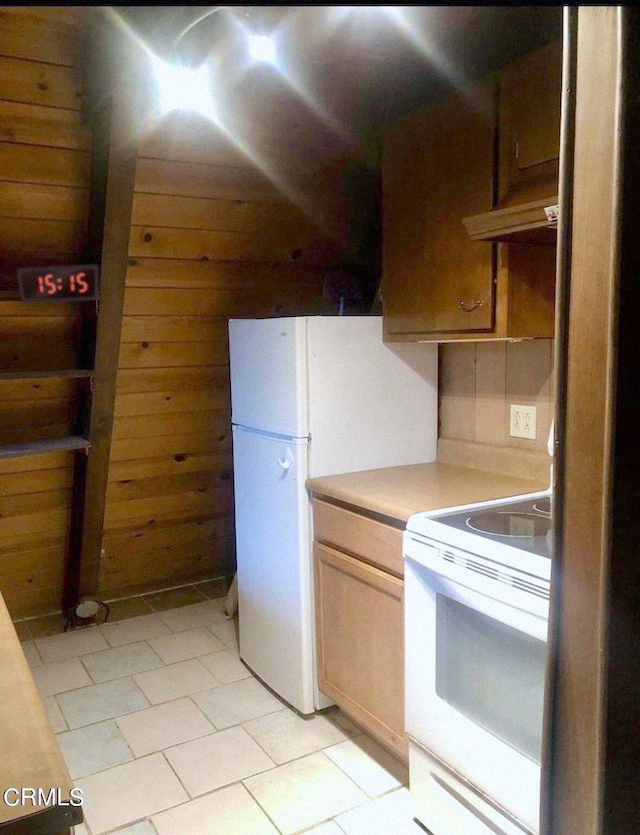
15h15
